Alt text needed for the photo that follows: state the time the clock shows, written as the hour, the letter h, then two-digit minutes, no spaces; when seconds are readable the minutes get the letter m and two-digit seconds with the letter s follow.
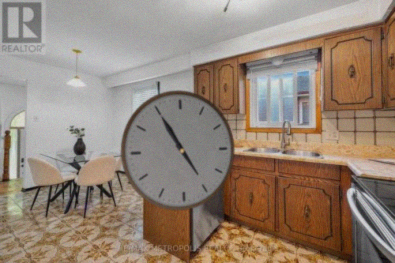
4h55
